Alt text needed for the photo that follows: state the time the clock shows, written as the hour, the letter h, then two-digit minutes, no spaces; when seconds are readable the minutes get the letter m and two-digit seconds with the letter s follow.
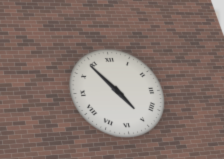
4h54
